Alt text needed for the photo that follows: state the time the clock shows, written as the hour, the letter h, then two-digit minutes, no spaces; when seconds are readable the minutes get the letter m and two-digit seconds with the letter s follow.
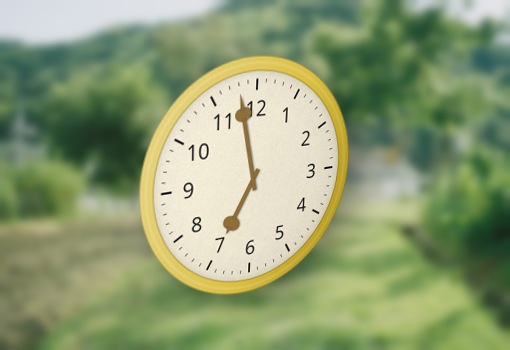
6h58
